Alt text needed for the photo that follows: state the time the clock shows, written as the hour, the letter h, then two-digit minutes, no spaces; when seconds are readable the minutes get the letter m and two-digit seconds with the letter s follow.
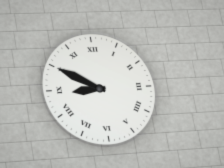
8h50
